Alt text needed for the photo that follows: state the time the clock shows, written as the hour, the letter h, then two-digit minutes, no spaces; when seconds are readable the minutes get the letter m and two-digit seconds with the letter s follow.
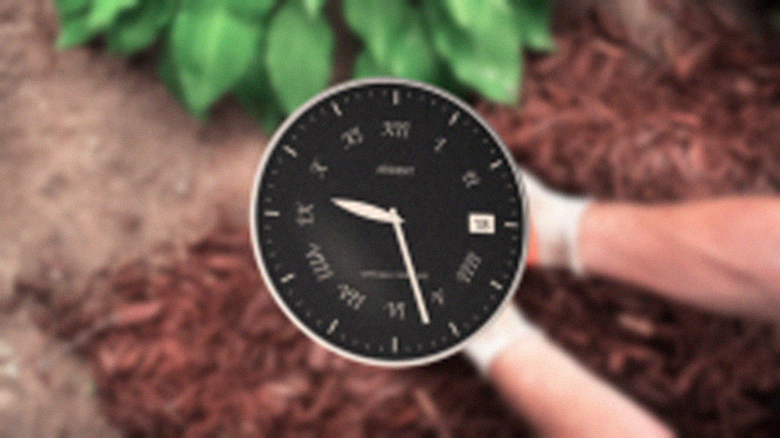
9h27
